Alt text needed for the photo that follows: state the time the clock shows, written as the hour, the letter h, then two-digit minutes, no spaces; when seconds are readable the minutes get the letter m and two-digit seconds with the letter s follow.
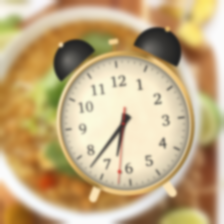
6h37m32s
